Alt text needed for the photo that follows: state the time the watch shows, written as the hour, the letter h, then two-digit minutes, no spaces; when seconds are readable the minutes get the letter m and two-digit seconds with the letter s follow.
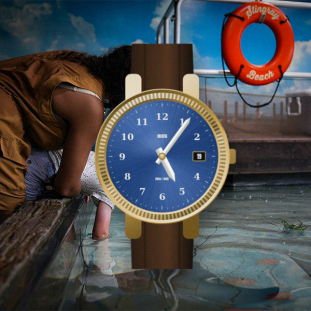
5h06
